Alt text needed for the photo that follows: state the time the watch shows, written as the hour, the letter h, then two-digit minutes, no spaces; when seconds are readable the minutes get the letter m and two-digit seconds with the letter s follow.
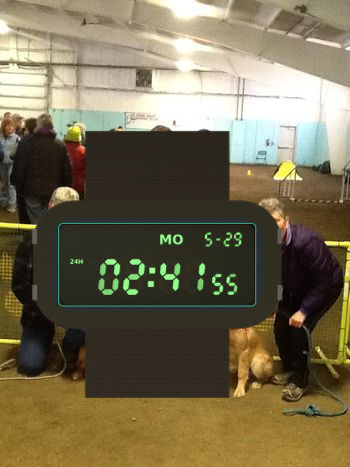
2h41m55s
